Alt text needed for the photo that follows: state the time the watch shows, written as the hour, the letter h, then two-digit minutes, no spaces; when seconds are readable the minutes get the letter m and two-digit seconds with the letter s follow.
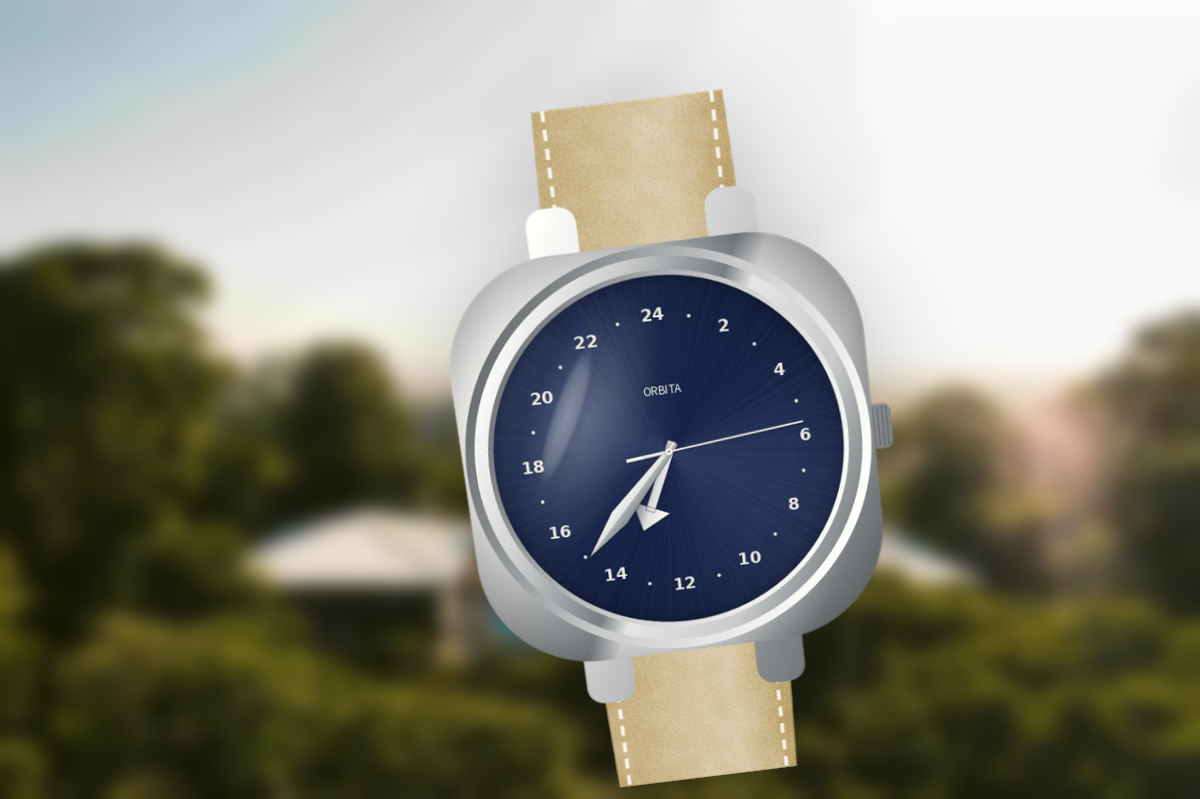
13h37m14s
